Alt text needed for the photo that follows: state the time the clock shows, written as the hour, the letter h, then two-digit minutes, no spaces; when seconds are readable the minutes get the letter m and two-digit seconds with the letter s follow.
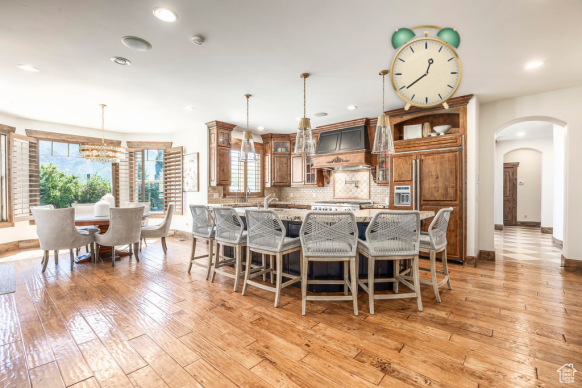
12h39
